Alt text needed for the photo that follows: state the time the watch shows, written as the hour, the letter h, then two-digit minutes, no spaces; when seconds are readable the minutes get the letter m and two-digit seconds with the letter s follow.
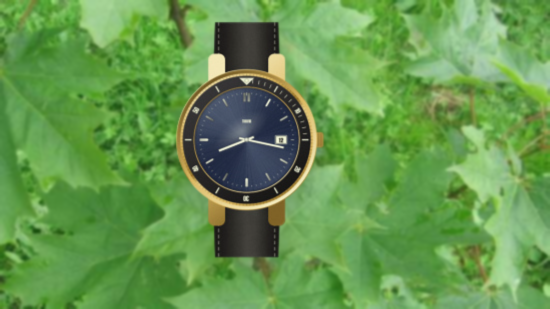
8h17
